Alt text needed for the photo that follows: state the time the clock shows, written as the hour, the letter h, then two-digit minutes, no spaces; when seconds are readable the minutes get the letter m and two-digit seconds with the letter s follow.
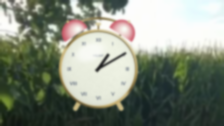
1h10
